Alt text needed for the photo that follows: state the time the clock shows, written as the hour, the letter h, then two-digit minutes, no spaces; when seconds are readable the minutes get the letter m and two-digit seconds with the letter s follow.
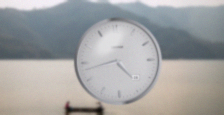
4h43
